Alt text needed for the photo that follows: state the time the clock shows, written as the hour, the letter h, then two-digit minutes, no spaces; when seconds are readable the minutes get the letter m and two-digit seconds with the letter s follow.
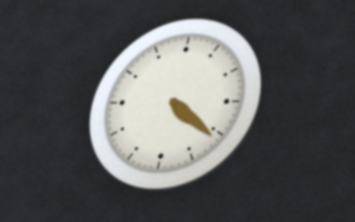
4h21
